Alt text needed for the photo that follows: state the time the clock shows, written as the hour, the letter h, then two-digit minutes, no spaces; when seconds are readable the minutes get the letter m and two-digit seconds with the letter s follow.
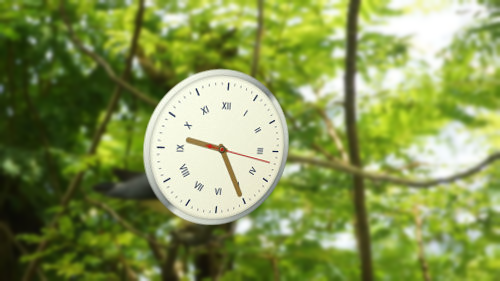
9h25m17s
